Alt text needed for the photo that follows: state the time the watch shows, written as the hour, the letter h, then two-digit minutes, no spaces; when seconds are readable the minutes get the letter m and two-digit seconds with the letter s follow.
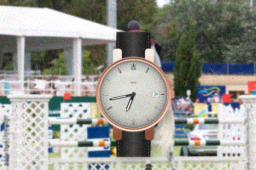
6h43
